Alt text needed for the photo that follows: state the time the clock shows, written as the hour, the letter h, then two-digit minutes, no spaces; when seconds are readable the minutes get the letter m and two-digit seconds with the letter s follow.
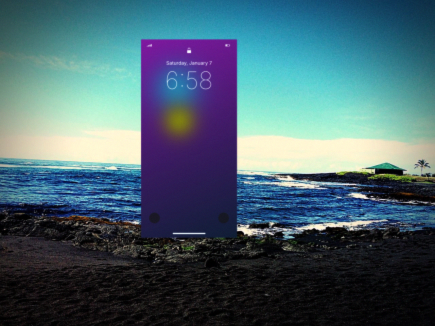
6h58
